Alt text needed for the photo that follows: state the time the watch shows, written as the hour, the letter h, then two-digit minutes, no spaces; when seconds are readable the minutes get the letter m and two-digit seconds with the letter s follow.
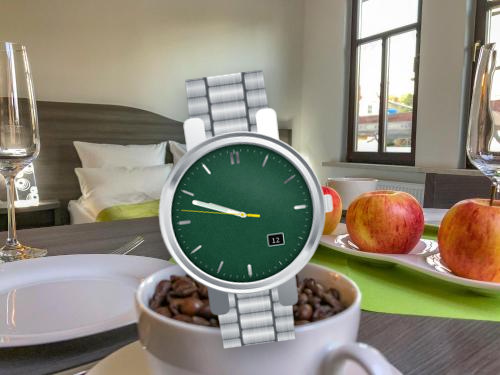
9h48m47s
